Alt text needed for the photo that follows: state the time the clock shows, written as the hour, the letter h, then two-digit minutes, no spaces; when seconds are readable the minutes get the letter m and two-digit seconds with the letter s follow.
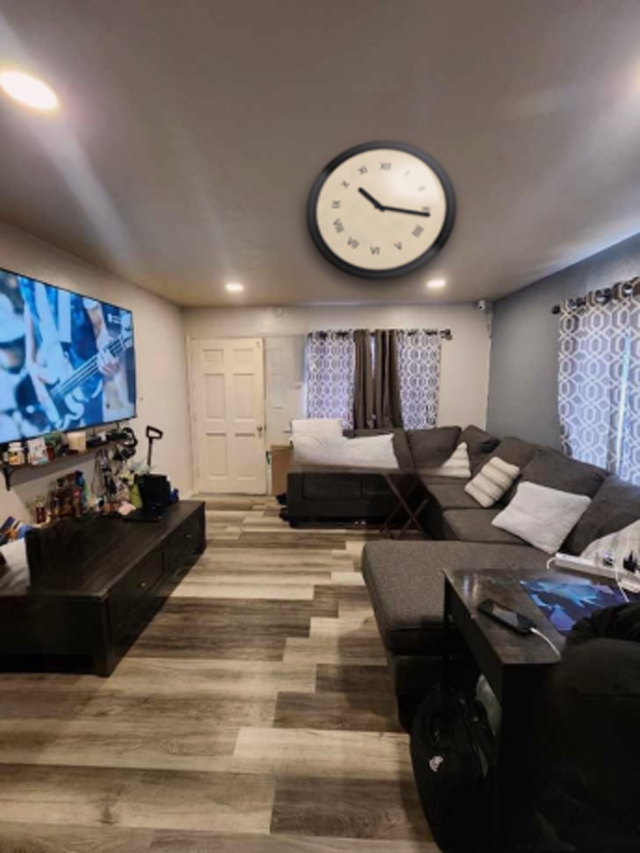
10h16
